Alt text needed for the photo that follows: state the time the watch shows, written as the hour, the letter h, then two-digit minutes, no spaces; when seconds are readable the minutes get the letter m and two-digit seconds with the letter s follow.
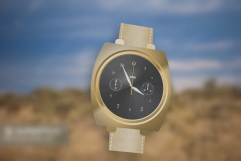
3h55
